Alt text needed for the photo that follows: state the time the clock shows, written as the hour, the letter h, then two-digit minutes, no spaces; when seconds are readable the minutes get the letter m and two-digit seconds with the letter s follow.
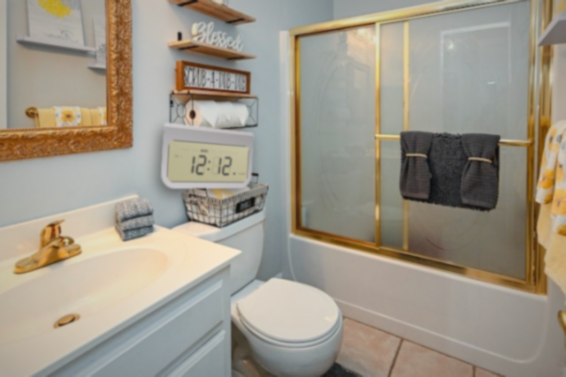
12h12
